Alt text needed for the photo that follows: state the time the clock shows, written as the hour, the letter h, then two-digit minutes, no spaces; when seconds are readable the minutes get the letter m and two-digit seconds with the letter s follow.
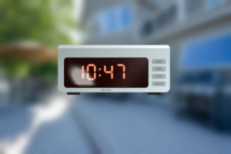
10h47
